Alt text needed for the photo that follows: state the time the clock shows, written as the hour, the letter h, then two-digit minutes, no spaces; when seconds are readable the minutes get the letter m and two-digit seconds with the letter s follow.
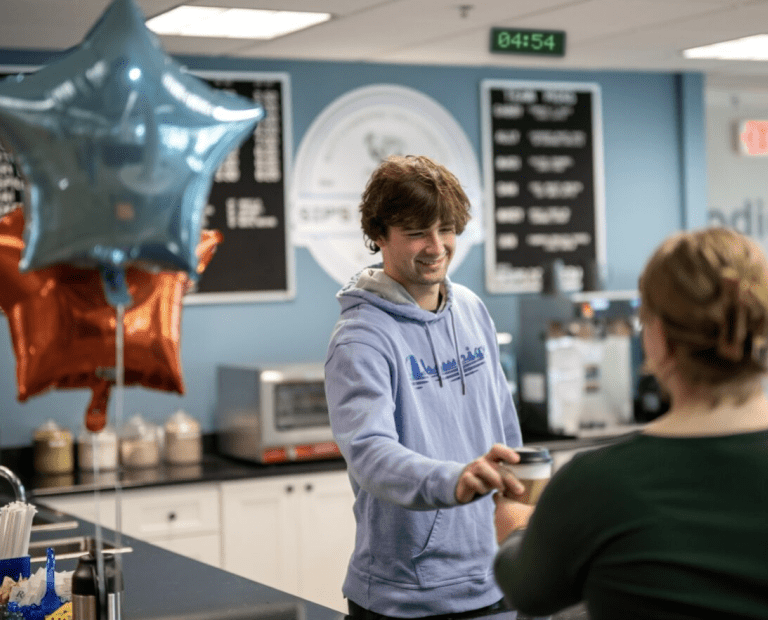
4h54
